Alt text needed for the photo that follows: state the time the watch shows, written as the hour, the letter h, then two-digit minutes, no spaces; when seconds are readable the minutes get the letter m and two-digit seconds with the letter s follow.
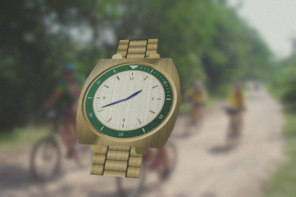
1h41
